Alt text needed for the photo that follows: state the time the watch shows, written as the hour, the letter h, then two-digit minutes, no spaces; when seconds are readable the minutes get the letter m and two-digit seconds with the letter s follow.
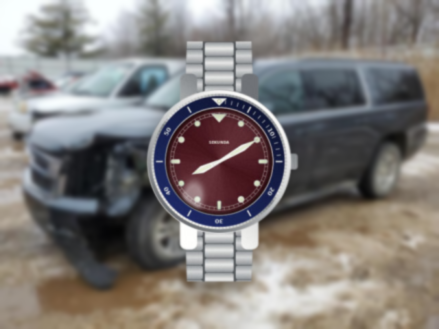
8h10
